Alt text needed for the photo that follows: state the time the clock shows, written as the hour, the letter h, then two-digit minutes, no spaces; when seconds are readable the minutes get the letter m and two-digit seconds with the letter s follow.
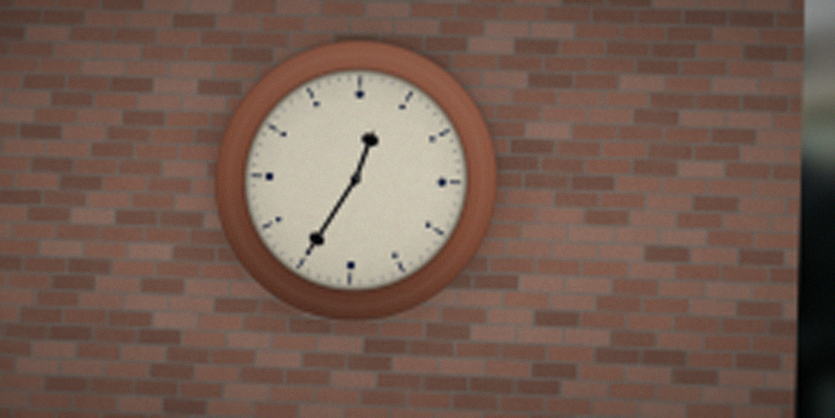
12h35
